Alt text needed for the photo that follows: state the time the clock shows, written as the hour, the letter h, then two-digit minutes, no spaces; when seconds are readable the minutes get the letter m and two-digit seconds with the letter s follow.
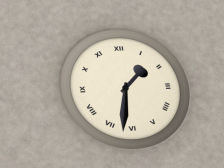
1h32
